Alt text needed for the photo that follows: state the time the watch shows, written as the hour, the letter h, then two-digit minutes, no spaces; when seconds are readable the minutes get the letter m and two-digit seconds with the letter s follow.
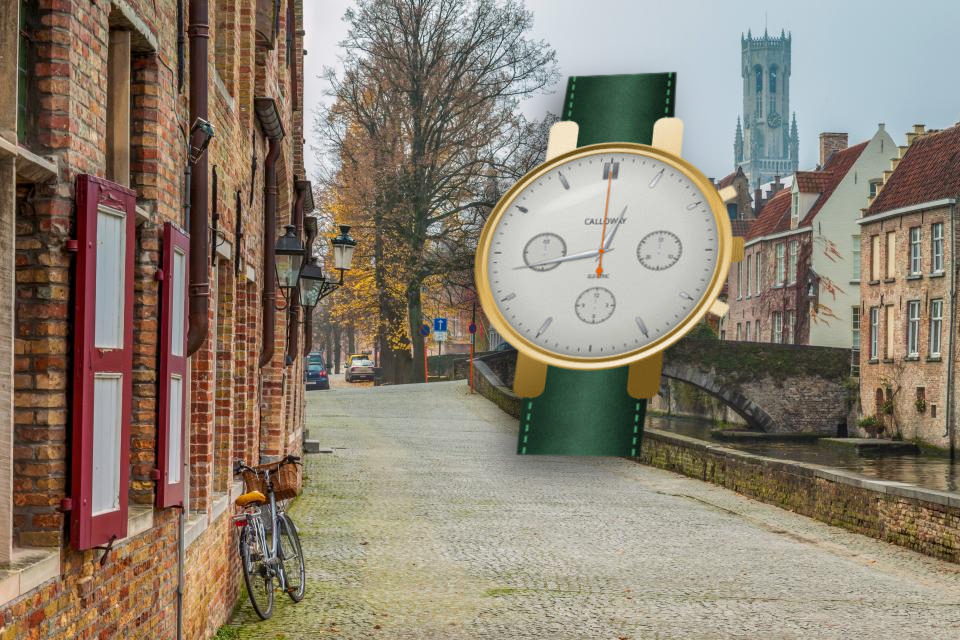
12h43
